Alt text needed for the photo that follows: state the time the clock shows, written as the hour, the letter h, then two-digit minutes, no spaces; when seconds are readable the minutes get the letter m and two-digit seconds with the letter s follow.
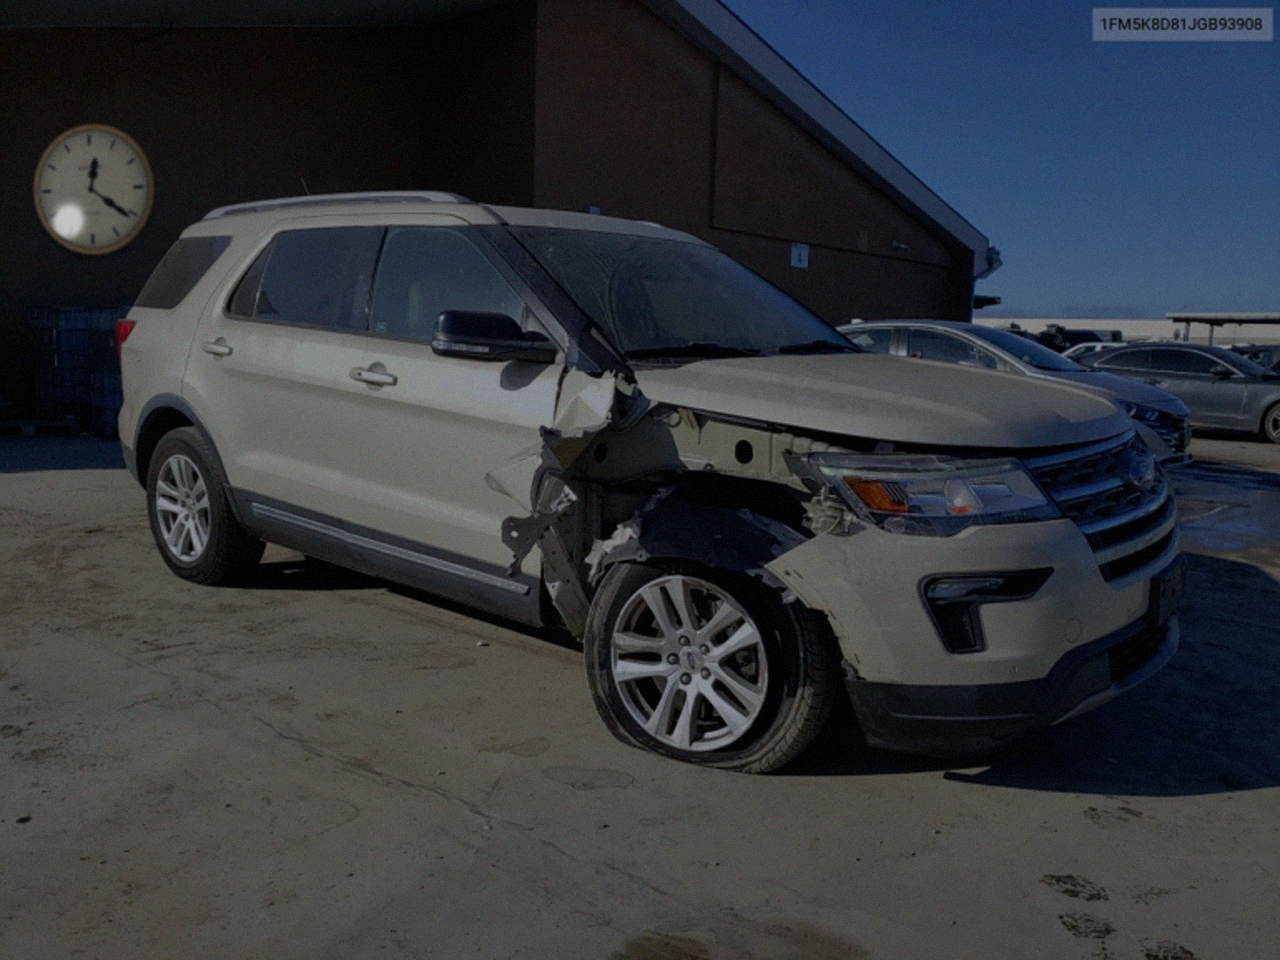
12h21
